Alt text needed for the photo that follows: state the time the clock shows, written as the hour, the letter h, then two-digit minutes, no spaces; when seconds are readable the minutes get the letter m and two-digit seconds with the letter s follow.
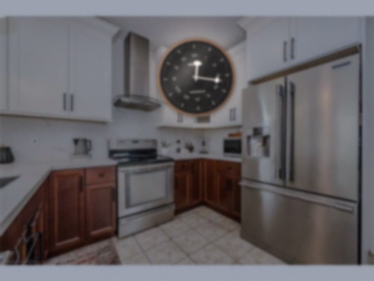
12h17
